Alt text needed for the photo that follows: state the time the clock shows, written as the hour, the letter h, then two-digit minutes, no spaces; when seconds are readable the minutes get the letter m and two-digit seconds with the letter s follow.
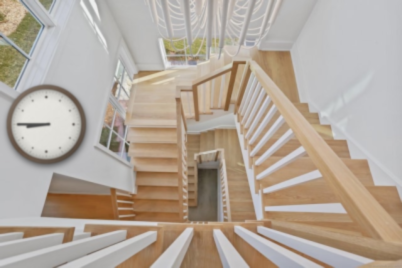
8h45
